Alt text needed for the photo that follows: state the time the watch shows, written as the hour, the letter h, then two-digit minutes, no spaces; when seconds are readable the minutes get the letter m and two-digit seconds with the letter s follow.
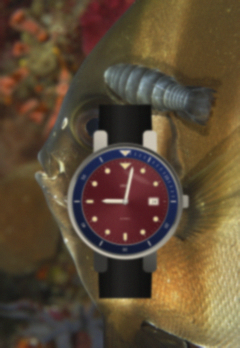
9h02
